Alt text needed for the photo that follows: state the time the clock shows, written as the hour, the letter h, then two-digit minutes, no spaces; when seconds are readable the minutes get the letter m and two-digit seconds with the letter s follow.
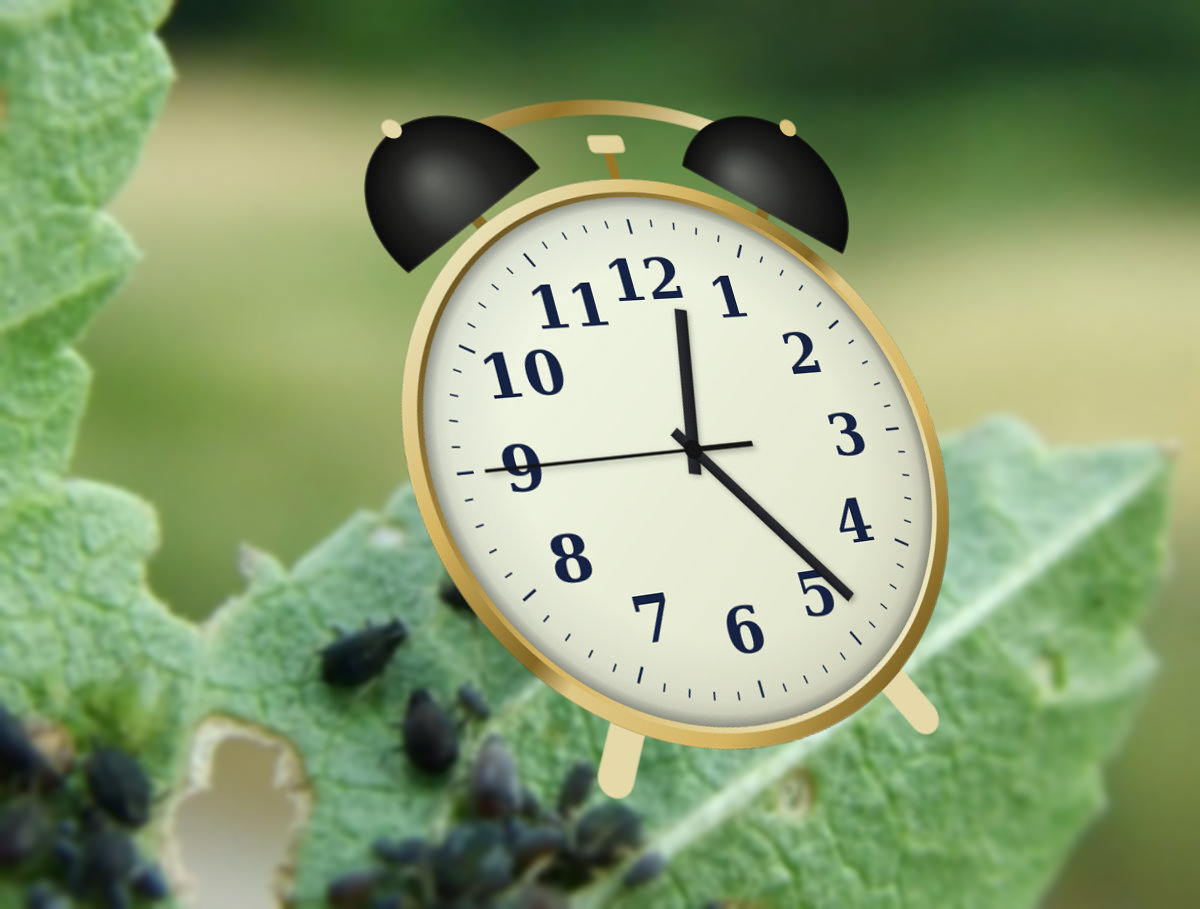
12h23m45s
